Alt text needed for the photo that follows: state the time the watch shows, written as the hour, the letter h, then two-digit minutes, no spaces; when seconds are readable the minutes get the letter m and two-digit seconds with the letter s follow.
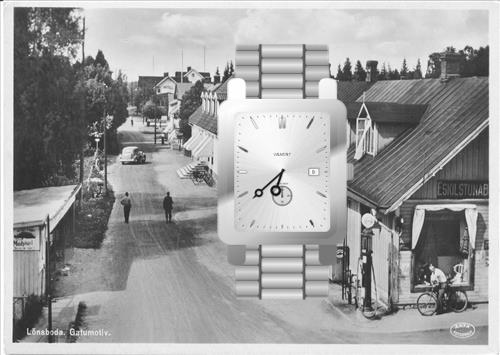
6h38
